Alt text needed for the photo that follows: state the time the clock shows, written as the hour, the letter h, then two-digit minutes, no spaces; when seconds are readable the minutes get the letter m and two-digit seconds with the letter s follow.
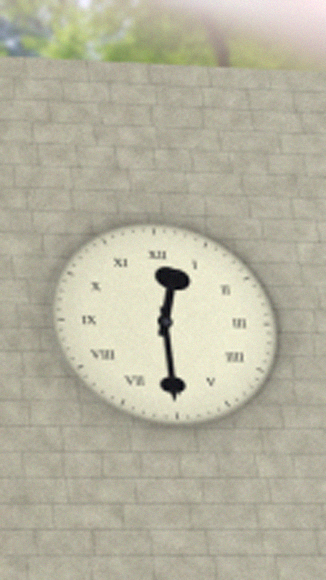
12h30
